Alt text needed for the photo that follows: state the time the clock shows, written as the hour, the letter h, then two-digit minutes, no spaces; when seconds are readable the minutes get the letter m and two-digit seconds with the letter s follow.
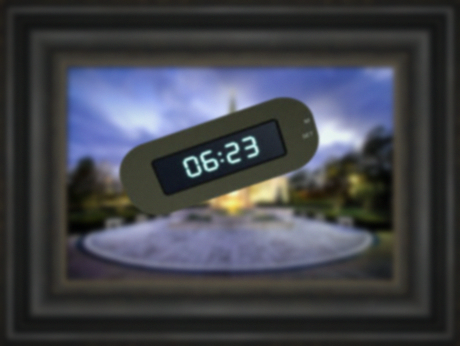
6h23
